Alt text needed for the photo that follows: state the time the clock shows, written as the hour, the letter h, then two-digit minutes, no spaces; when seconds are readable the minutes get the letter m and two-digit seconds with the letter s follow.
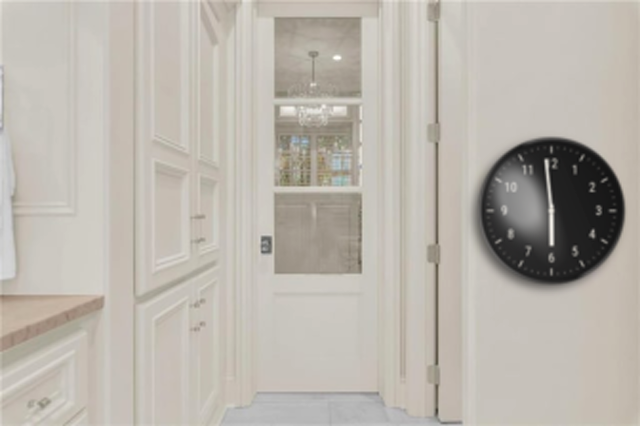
5h59
